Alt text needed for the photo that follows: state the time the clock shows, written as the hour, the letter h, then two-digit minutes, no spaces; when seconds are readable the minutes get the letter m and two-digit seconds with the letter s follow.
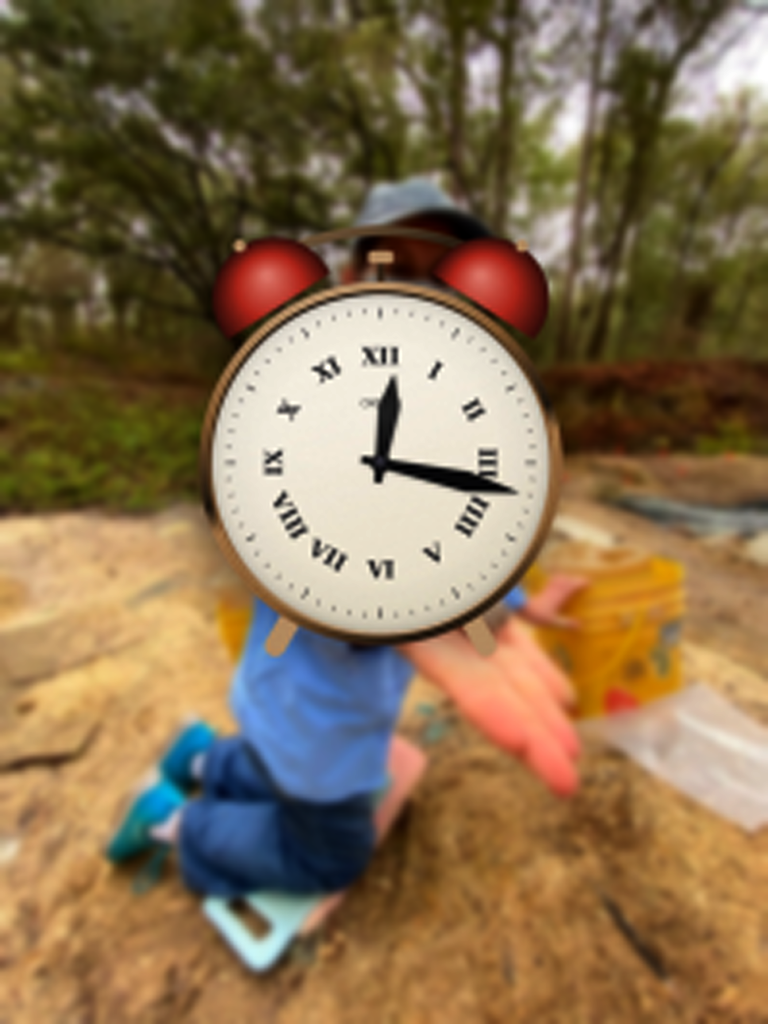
12h17
